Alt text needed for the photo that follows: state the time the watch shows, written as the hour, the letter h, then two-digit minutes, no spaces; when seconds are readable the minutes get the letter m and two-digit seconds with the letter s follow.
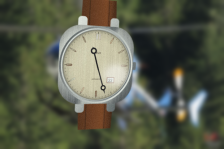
11h27
